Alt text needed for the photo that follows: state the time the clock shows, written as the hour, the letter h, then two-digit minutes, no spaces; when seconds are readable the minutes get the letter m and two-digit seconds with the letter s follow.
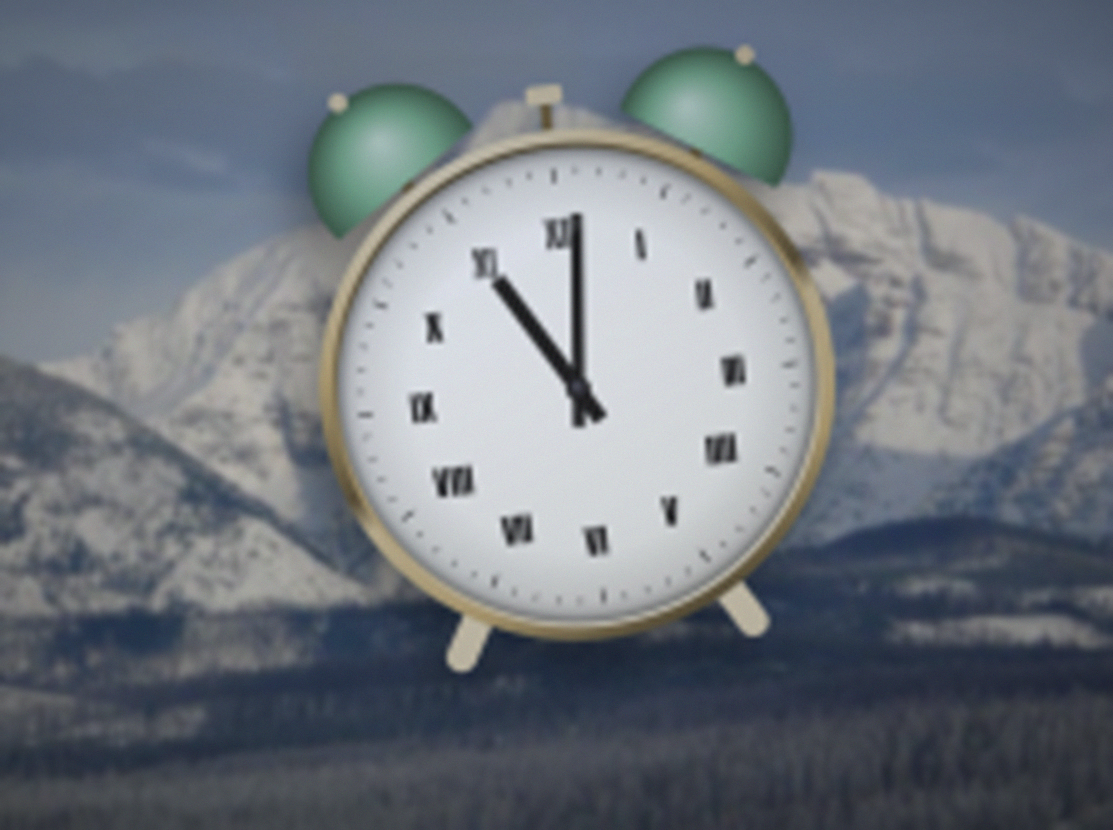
11h01
